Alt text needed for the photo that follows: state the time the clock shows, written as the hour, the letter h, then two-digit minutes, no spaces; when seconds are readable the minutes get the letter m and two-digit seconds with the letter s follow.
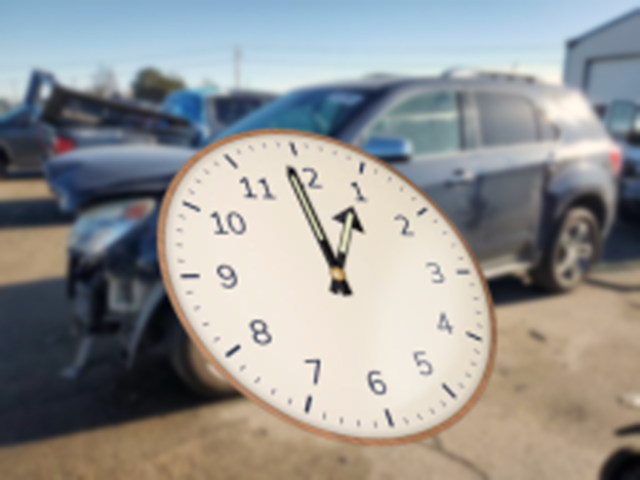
12h59
